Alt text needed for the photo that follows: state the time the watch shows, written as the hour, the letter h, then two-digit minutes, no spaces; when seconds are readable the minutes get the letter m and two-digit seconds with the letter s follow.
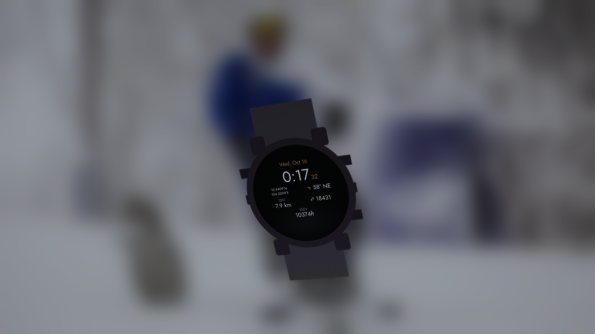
0h17
